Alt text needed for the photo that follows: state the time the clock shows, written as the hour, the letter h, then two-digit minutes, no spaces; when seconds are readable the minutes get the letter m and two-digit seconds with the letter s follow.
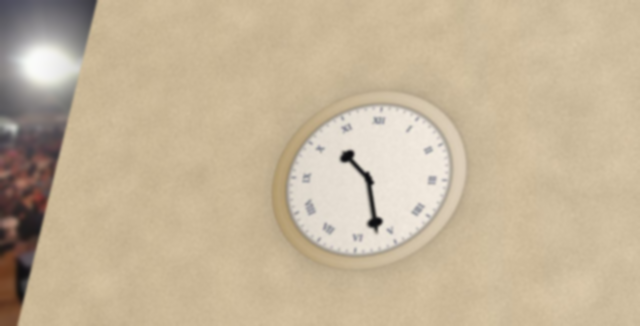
10h27
